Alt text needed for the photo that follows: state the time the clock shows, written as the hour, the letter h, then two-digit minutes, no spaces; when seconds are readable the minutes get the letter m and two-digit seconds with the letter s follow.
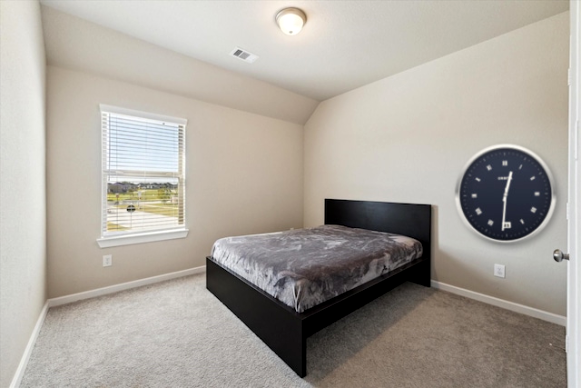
12h31
